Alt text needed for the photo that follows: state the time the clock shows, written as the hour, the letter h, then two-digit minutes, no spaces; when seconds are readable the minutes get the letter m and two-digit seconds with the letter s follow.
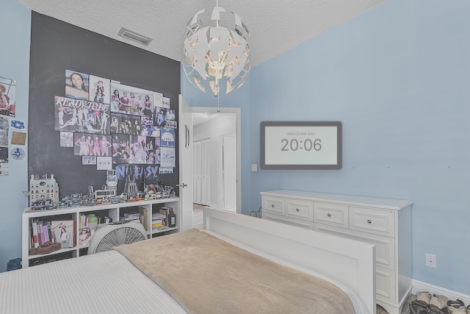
20h06
